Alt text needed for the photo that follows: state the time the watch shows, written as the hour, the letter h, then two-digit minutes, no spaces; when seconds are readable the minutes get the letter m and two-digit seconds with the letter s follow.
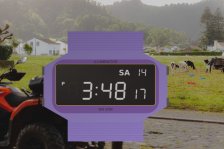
3h48m17s
